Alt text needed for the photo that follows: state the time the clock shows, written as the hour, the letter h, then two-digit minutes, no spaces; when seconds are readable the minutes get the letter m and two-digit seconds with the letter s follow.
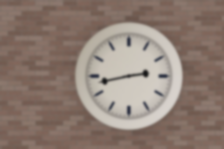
2h43
